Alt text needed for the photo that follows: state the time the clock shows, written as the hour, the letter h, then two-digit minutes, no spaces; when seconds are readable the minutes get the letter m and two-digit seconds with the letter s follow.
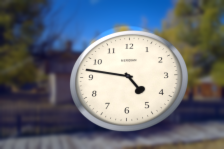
4h47
